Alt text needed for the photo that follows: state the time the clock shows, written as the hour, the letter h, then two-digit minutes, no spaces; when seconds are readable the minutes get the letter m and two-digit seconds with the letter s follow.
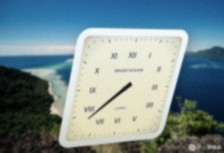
7h38
